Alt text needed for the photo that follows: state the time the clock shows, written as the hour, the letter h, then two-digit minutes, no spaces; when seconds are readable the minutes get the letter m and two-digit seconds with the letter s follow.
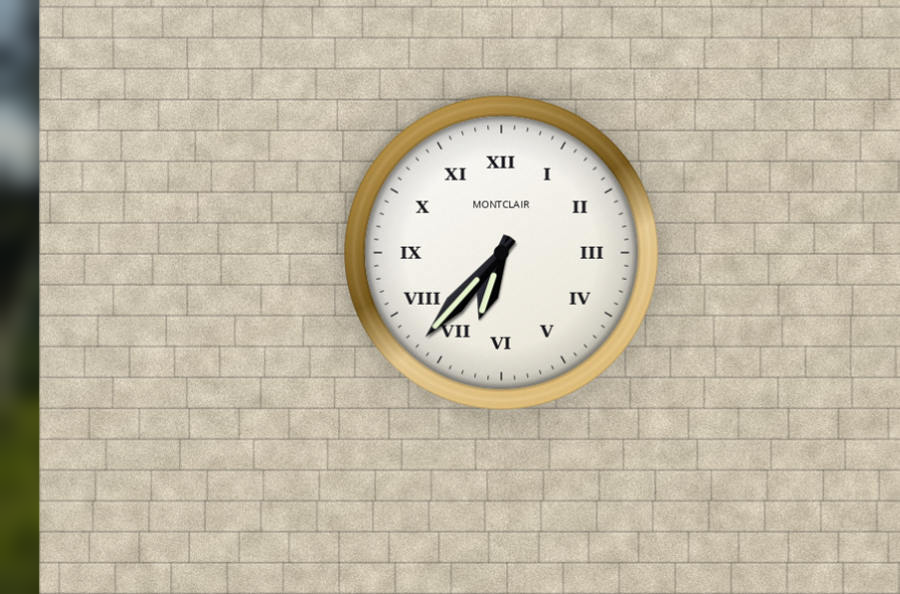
6h37
